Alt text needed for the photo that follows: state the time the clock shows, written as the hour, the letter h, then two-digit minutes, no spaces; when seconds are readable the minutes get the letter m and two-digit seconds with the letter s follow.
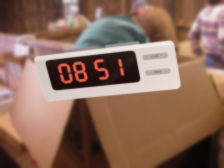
8h51
